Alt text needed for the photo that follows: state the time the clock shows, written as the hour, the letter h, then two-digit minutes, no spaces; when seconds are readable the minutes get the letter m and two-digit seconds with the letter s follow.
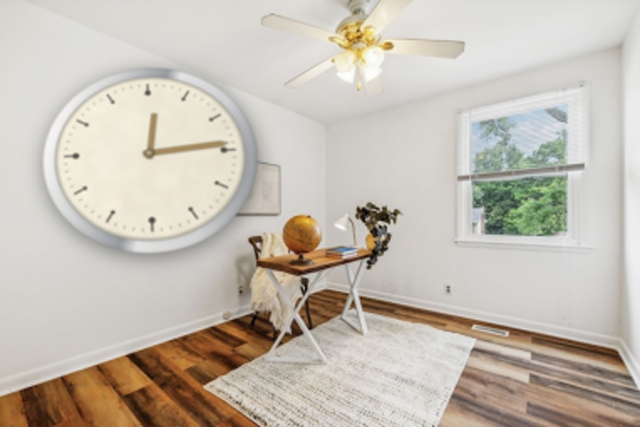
12h14
